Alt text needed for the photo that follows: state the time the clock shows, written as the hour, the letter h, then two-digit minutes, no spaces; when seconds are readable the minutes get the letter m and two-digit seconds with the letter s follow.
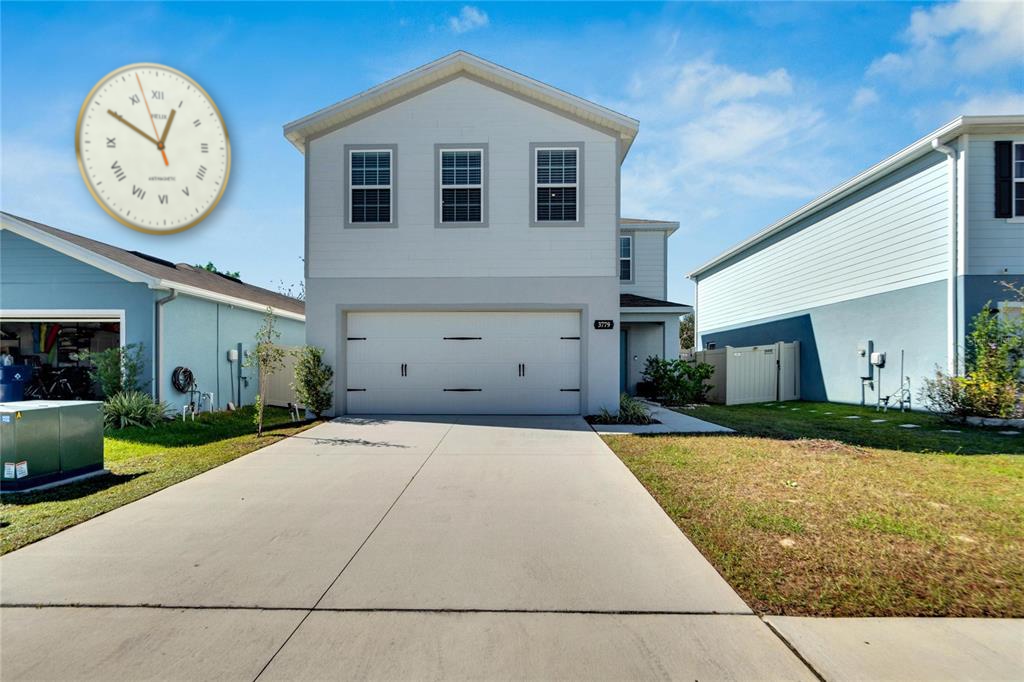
12h49m57s
